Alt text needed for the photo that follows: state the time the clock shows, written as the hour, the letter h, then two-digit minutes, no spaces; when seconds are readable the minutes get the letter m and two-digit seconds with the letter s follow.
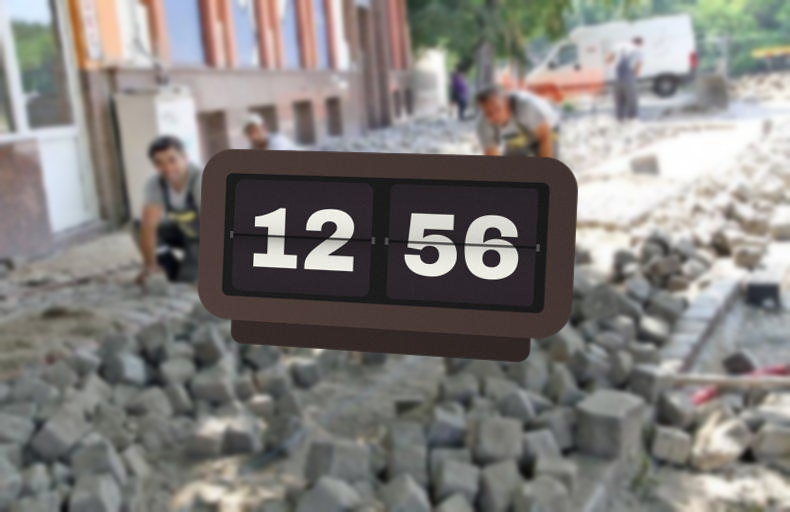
12h56
